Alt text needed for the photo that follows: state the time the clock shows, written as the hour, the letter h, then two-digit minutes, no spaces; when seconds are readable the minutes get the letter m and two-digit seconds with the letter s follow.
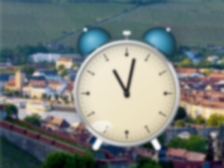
11h02
